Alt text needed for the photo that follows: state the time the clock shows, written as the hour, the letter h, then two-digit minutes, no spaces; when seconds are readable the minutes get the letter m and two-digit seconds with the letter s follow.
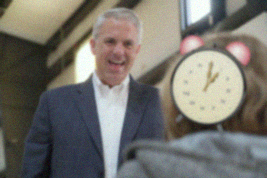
1h00
